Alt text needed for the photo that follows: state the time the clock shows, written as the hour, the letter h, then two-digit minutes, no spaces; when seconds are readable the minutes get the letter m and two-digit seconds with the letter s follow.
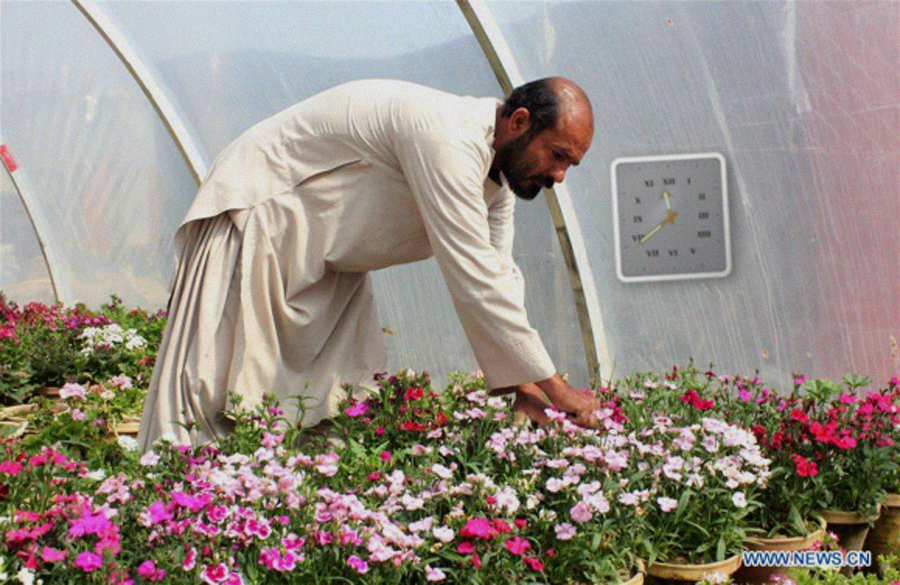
11h39
